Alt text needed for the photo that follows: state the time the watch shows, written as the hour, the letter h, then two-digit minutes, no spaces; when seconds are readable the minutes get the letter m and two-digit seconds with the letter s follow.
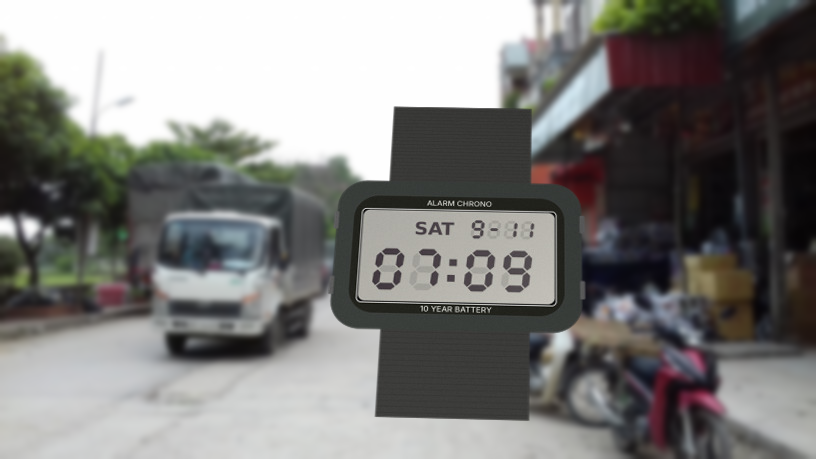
7h09
